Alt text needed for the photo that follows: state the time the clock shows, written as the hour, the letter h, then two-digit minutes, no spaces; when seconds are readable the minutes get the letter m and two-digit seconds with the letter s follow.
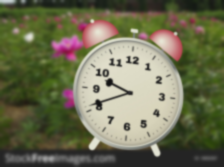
9h41
